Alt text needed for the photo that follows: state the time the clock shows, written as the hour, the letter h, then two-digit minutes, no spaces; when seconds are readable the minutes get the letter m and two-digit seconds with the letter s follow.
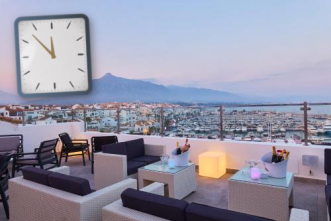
11h53
